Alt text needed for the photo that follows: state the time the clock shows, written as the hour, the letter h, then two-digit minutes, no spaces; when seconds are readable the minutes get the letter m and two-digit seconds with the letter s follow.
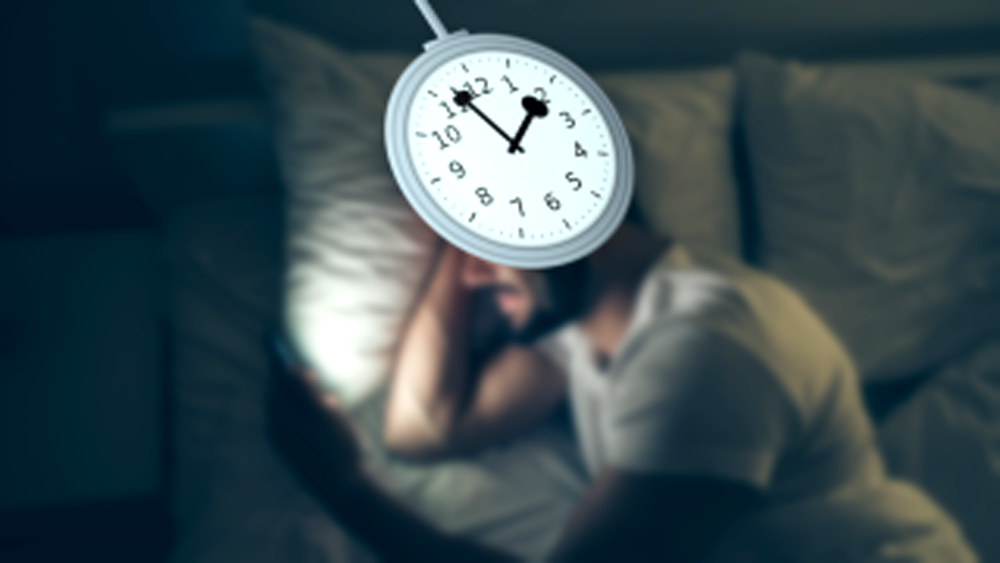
1h57
